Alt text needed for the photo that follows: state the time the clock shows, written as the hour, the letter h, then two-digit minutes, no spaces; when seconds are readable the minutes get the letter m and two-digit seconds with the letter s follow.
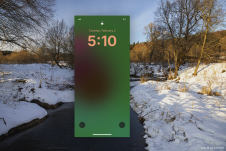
5h10
